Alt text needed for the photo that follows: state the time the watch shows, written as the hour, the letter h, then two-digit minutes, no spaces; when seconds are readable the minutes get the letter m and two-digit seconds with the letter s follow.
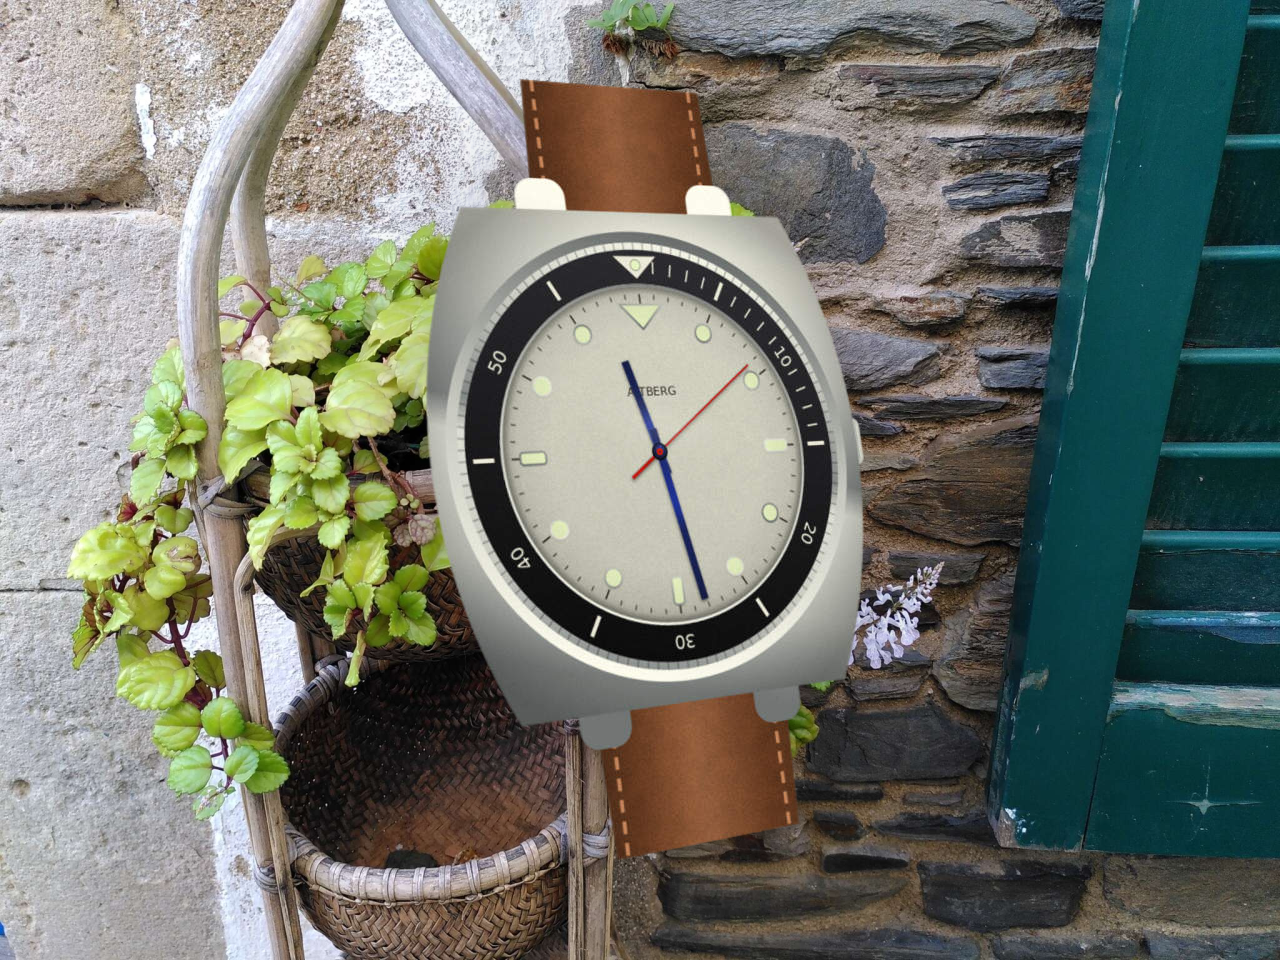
11h28m09s
